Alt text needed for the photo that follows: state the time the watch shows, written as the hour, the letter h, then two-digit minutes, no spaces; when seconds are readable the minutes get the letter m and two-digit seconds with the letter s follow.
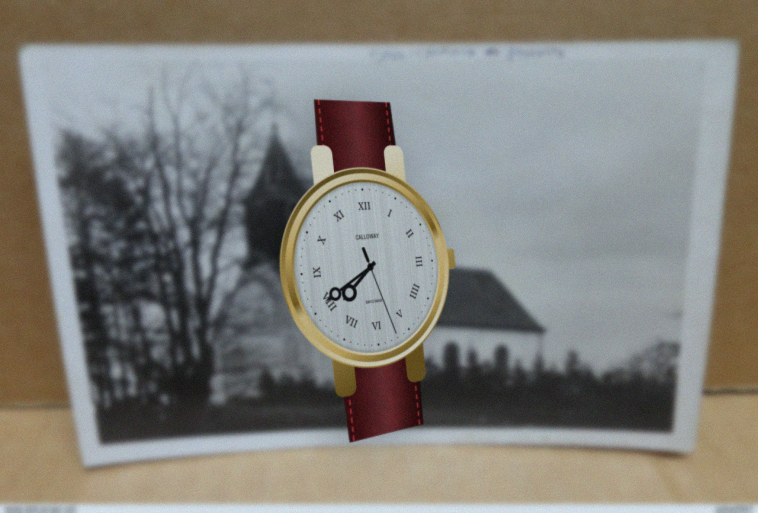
7h40m27s
